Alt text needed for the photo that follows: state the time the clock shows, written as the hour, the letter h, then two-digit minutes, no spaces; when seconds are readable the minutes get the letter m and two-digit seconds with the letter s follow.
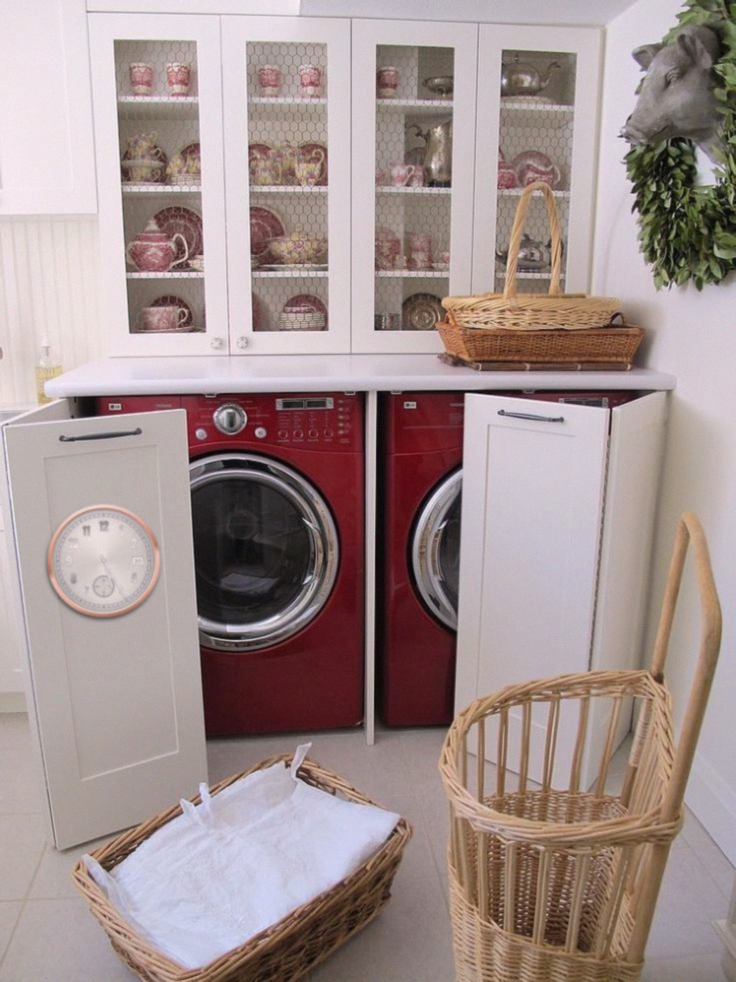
5h25
